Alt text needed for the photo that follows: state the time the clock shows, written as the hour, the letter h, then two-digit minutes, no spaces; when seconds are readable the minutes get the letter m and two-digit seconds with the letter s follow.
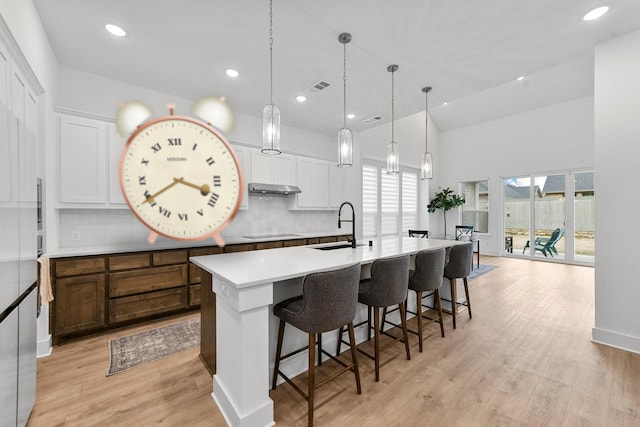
3h40
